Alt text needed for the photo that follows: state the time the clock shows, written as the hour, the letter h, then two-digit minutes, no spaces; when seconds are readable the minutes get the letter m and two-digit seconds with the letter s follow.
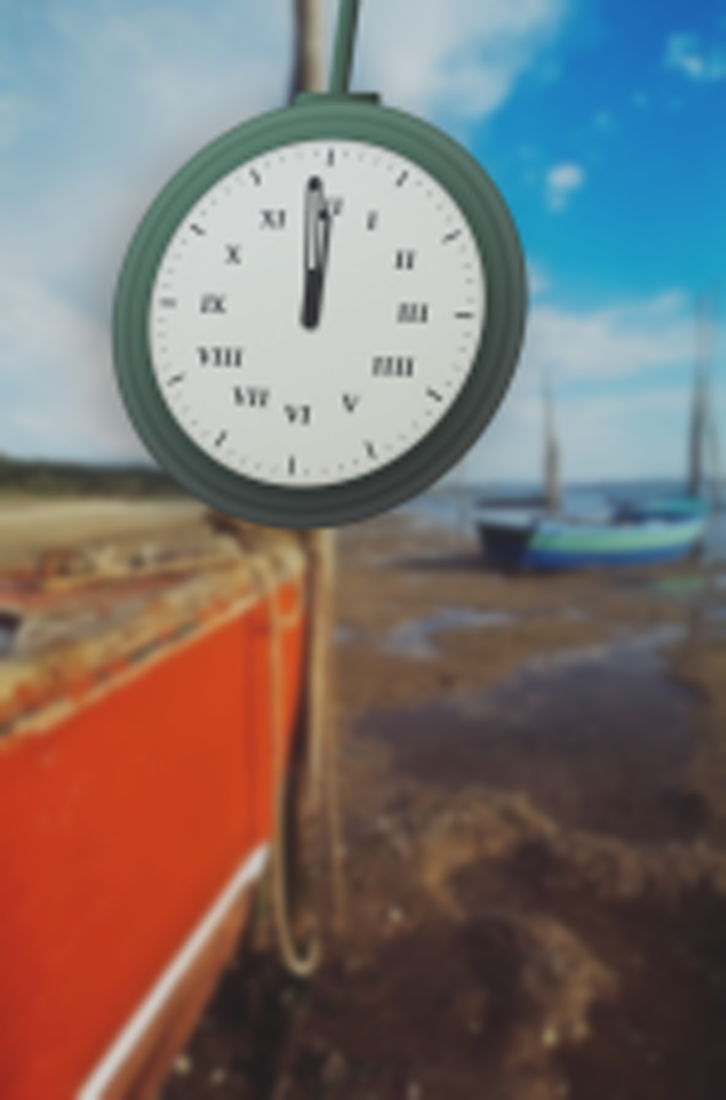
11h59
